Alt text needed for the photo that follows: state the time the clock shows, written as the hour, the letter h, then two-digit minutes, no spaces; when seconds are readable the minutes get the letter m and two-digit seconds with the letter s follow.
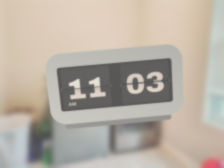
11h03
